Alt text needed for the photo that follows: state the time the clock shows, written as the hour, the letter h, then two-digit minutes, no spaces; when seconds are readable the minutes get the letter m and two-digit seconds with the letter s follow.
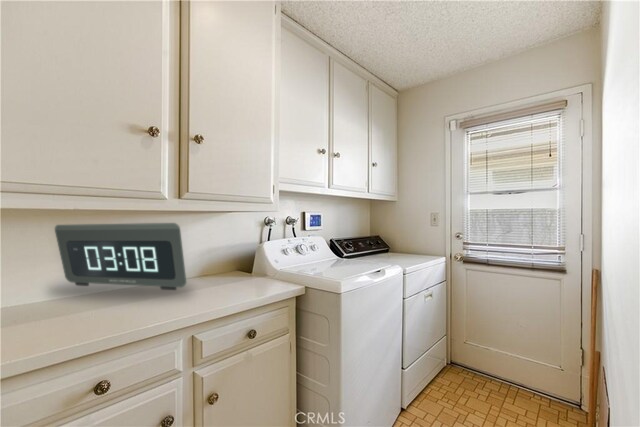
3h08
